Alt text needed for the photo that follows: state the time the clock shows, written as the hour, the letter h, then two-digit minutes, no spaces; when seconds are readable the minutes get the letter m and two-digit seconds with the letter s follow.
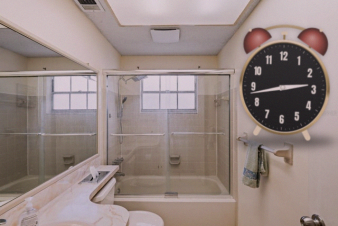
2h43
